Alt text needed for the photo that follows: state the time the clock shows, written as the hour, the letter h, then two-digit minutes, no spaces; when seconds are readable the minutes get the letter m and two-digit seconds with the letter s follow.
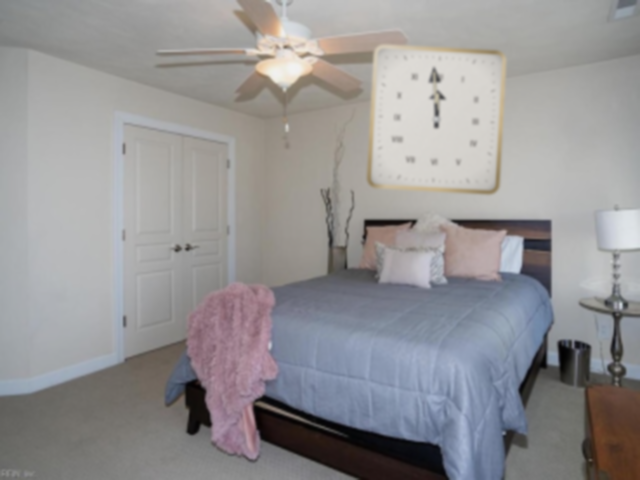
11h59
